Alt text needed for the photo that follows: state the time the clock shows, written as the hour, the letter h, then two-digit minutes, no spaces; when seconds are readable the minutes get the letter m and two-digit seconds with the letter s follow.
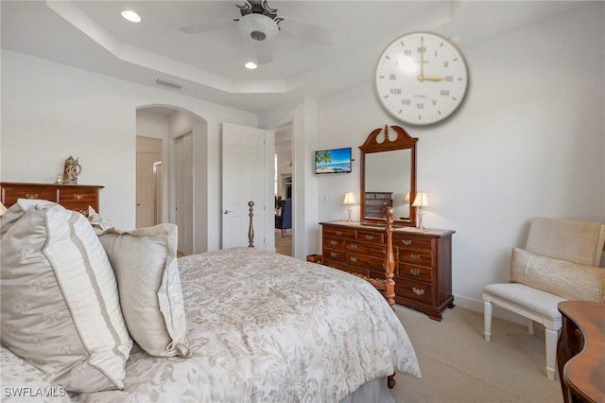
3h00
